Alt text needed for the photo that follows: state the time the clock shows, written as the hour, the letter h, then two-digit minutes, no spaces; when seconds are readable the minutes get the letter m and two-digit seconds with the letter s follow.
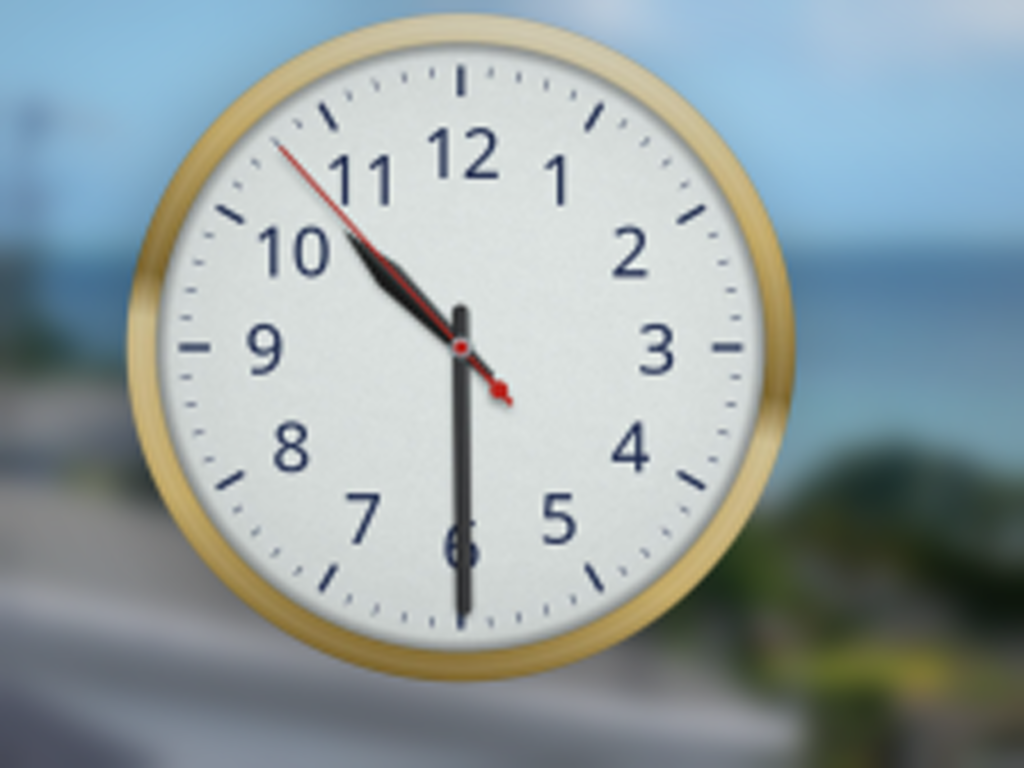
10h29m53s
